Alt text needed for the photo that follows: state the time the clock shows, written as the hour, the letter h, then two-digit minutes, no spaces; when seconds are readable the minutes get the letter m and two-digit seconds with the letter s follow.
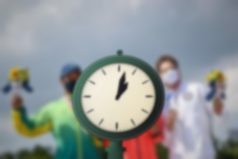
1h02
